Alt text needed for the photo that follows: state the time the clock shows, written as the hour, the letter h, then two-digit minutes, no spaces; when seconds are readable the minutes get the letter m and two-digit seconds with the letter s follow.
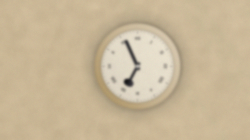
6h56
